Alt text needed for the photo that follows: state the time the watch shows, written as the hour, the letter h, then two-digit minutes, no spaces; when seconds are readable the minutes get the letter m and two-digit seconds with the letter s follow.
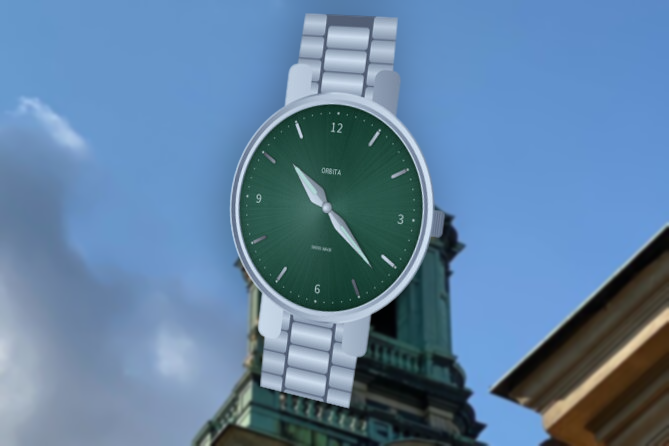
10h22
